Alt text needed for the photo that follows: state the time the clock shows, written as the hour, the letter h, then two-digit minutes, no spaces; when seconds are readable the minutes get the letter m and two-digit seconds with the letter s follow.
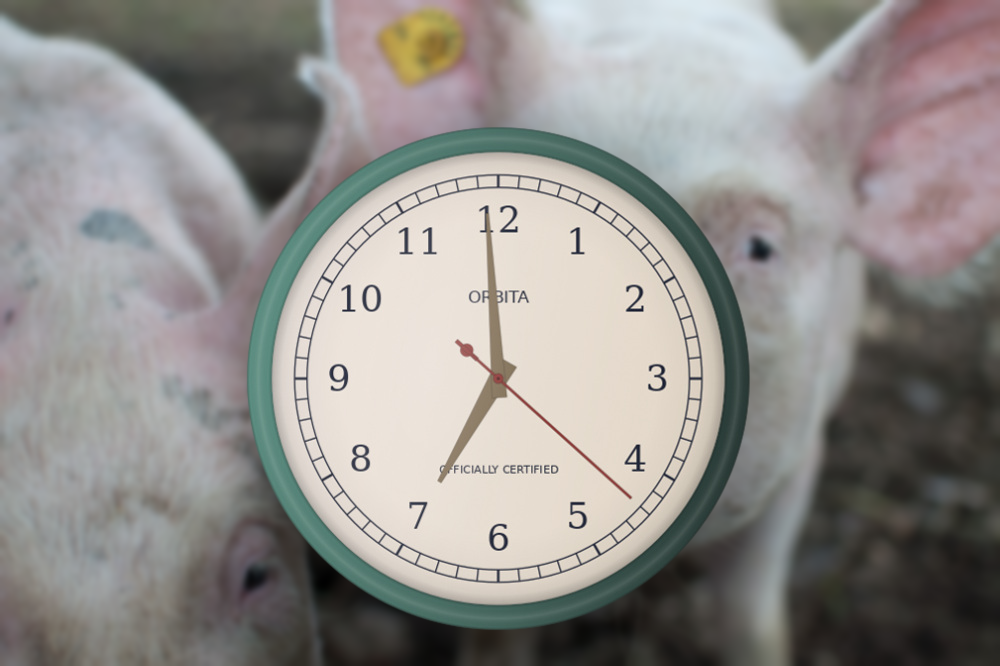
6h59m22s
